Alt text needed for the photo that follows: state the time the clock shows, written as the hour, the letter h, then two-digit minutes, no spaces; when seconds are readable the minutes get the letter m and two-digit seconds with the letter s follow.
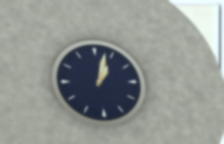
1h03
